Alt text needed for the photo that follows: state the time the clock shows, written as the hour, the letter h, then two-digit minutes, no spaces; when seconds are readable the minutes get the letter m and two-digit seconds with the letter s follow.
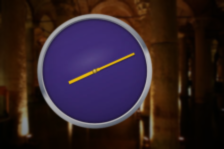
8h11
